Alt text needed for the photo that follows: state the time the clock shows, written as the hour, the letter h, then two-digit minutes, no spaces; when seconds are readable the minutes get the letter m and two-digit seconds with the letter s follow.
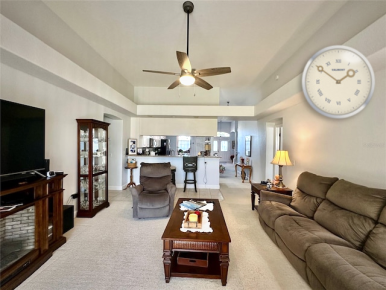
1h51
